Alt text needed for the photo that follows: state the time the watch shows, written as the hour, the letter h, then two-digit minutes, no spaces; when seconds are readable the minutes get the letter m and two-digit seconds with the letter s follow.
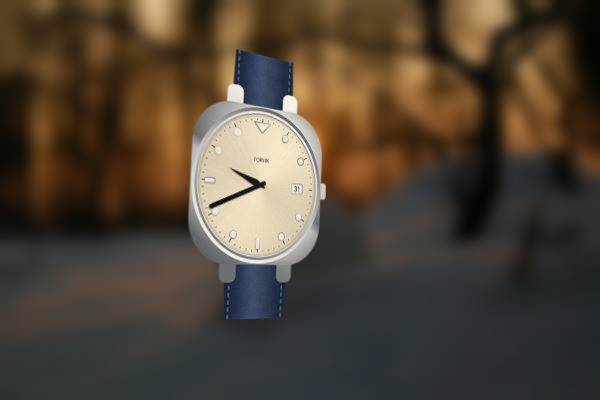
9h41
